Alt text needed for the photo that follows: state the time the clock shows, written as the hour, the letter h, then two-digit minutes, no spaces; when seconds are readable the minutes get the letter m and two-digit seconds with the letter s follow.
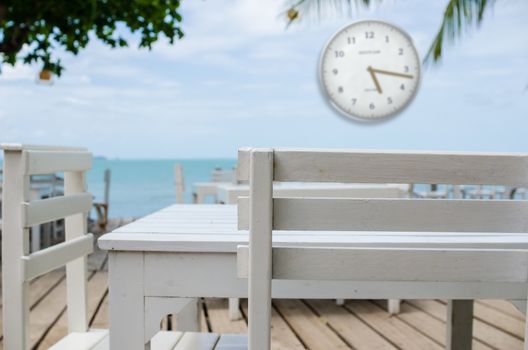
5h17
